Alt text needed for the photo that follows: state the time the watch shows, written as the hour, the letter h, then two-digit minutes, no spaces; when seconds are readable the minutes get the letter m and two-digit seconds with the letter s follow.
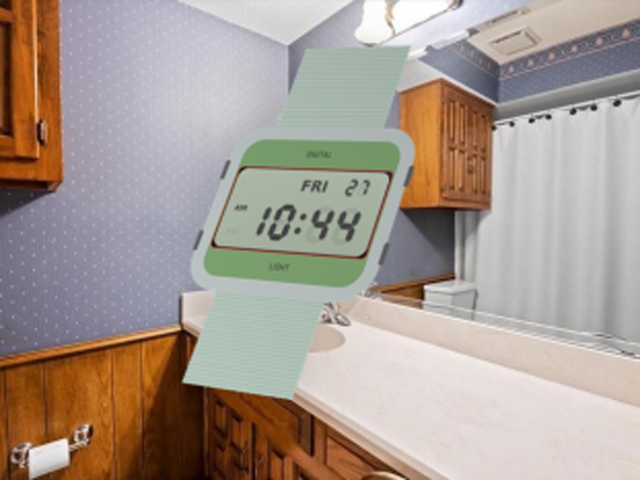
10h44
